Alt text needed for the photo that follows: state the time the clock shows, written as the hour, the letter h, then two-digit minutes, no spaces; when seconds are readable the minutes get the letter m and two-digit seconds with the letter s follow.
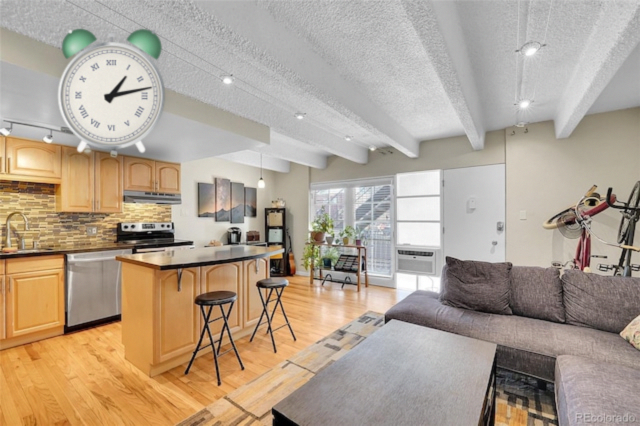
1h13
